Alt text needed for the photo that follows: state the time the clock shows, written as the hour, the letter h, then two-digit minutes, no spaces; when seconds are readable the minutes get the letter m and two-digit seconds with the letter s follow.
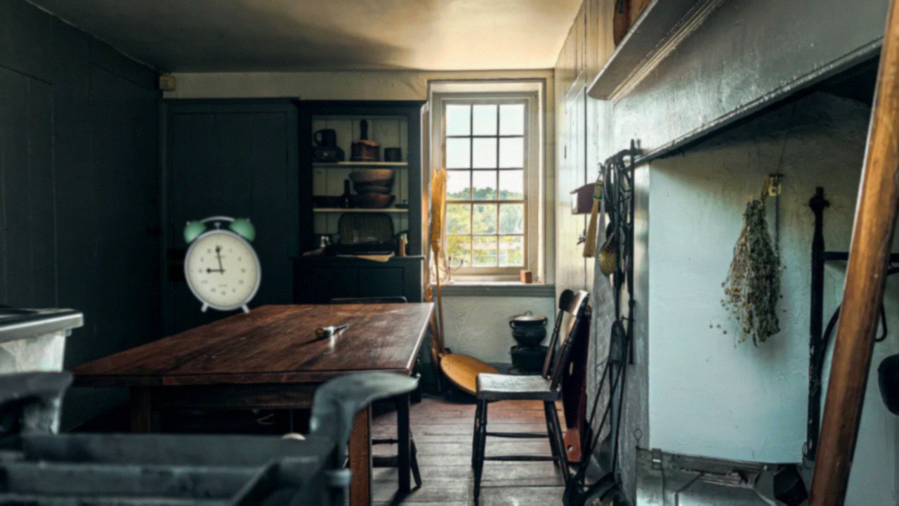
8h59
